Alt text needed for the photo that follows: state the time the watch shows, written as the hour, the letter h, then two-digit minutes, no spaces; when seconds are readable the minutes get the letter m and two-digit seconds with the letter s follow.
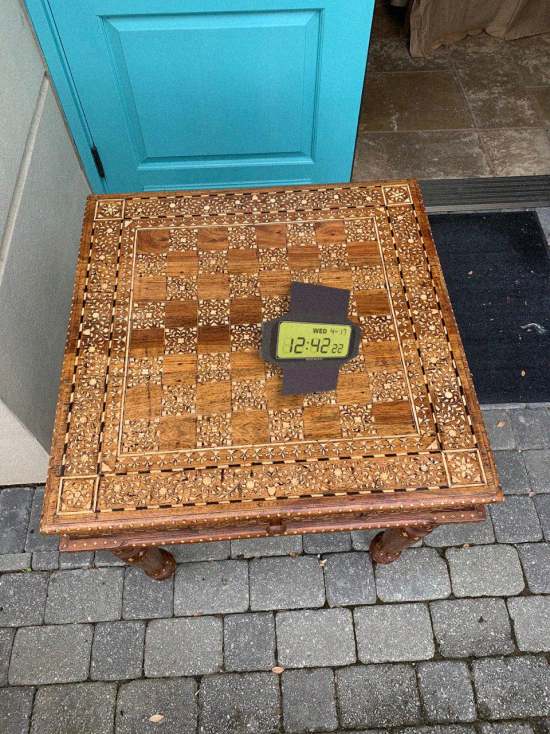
12h42m22s
